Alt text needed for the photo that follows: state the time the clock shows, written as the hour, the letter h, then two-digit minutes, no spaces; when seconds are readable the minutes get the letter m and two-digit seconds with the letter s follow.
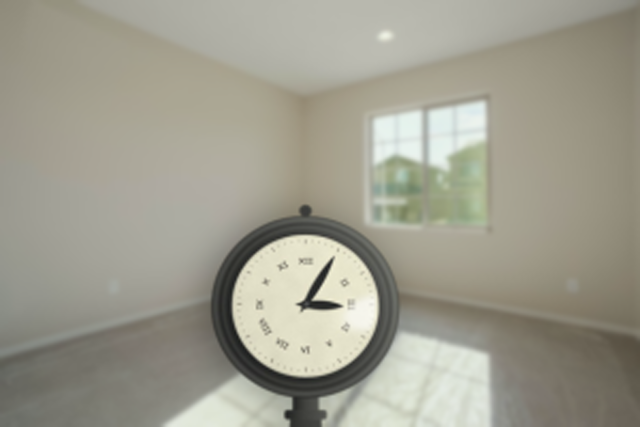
3h05
